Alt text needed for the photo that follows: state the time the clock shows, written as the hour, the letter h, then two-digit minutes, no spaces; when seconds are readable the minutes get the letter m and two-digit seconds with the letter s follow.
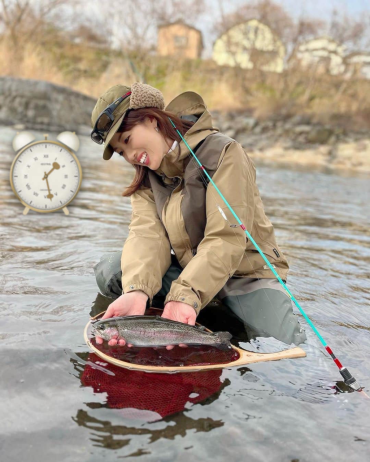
1h28
